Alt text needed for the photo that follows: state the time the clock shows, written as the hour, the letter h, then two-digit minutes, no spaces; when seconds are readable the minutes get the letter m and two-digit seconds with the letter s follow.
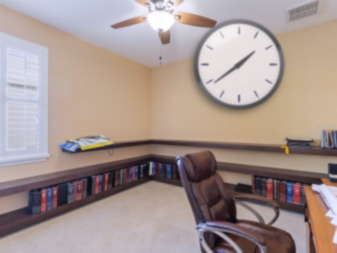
1h39
